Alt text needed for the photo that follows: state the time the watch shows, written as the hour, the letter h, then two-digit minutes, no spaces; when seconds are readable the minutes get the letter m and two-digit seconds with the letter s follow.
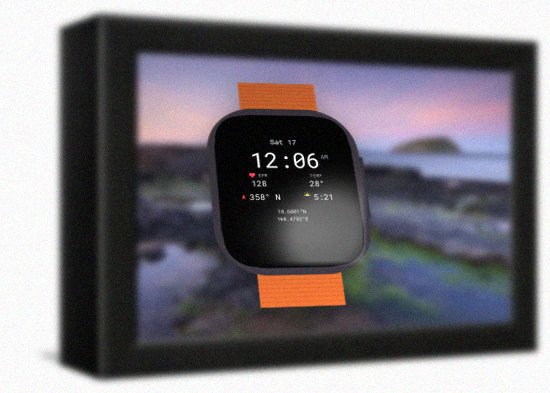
12h06
